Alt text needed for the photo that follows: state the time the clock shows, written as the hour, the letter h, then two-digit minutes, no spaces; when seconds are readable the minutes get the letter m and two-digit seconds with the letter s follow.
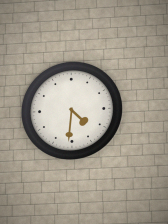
4h31
